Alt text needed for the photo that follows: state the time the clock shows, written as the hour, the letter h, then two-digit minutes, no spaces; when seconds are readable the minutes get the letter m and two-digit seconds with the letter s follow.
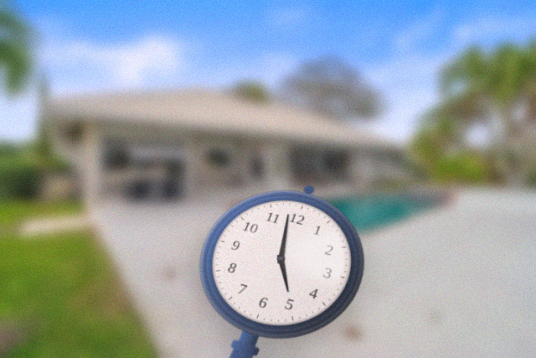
4h58
